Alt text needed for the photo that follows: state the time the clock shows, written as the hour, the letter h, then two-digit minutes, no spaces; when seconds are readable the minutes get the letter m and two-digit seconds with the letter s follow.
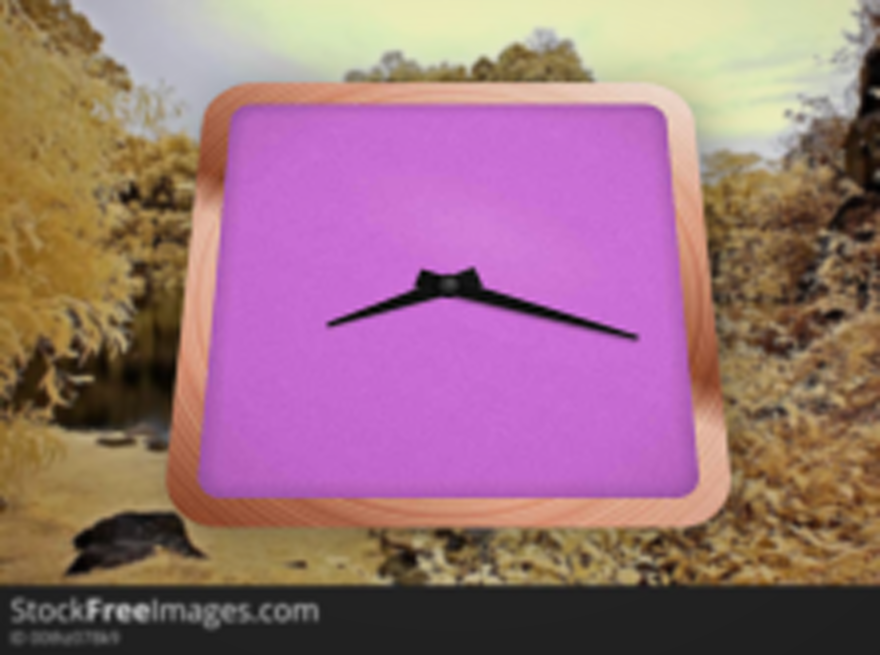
8h18
